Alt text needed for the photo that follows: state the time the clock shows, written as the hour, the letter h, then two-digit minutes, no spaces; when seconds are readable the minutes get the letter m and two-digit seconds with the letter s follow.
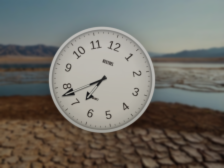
6h38
